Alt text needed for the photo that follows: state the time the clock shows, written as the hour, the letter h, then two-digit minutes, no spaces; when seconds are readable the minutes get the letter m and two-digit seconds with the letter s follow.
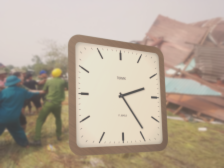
2h24
